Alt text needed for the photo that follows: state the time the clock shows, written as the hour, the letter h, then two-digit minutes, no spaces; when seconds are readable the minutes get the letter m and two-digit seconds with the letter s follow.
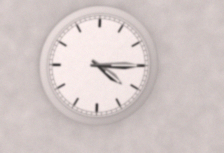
4h15
